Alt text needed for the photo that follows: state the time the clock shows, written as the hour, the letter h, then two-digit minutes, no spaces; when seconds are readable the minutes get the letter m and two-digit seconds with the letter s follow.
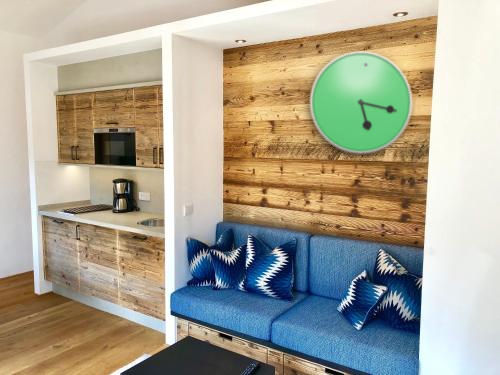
5h16
